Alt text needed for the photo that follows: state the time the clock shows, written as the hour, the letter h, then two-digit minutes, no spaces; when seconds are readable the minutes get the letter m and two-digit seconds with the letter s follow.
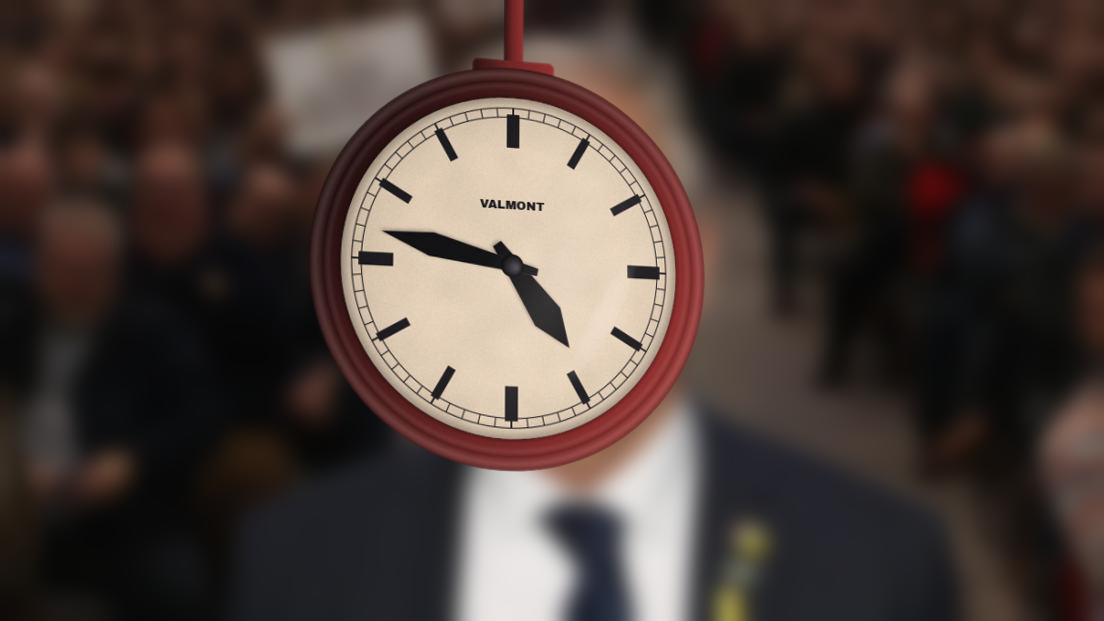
4h47
